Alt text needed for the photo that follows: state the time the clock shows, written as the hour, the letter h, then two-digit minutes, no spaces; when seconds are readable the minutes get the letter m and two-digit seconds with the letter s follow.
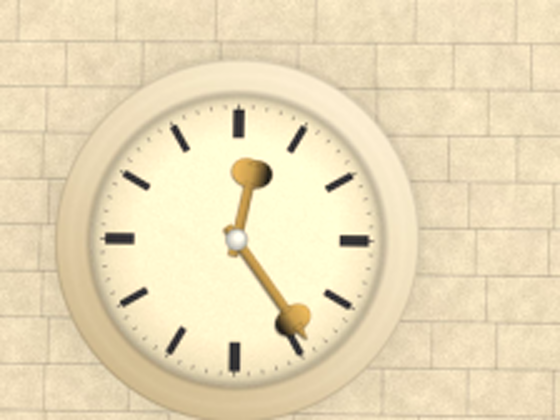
12h24
